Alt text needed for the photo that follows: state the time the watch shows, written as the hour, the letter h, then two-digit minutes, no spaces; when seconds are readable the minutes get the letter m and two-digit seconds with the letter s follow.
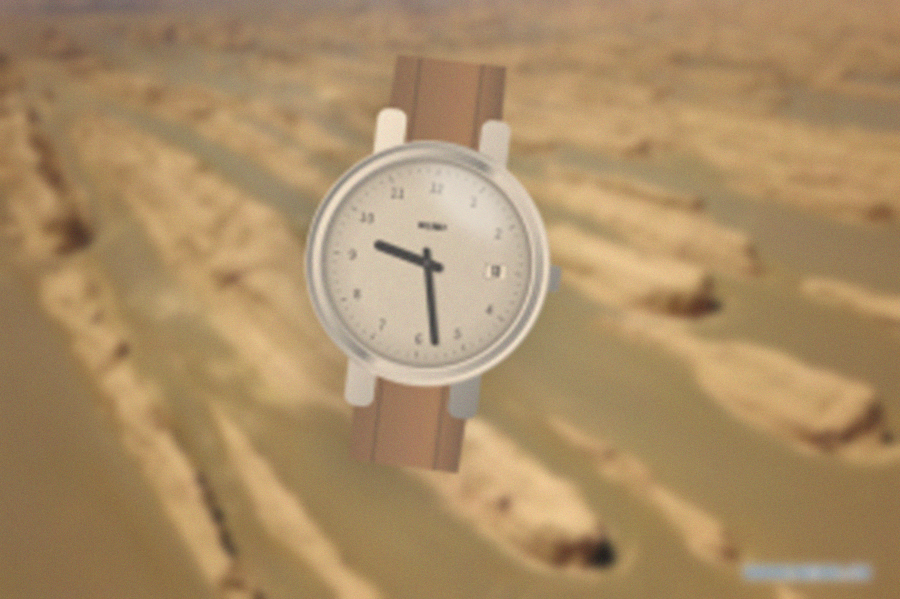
9h28
